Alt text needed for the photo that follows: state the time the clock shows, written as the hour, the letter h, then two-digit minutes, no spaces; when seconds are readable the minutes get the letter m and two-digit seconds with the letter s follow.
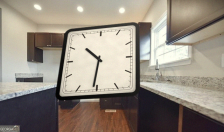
10h31
